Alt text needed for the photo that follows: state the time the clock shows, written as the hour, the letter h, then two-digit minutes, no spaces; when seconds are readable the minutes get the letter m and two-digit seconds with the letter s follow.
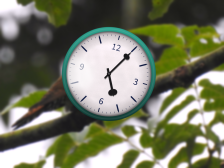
5h05
